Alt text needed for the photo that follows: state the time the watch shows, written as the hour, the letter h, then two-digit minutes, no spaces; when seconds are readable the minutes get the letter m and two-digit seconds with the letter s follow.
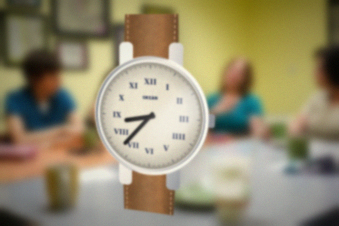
8h37
